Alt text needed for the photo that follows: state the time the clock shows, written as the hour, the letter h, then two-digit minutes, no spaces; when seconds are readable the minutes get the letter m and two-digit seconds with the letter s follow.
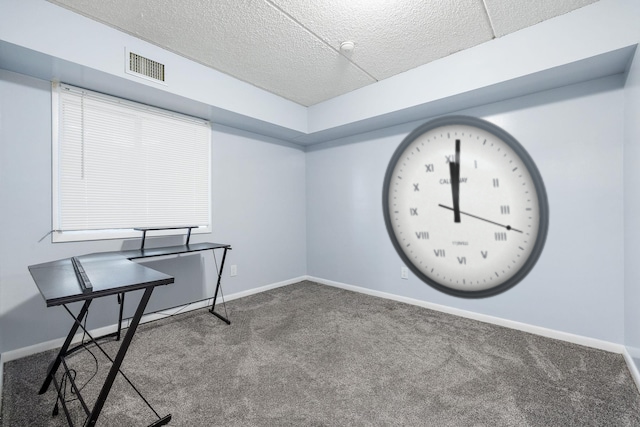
12h01m18s
